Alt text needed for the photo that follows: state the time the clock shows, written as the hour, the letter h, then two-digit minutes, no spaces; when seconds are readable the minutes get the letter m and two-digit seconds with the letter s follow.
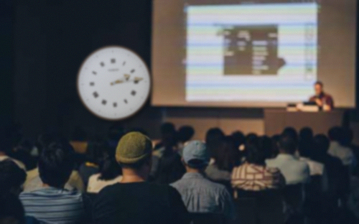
2h14
